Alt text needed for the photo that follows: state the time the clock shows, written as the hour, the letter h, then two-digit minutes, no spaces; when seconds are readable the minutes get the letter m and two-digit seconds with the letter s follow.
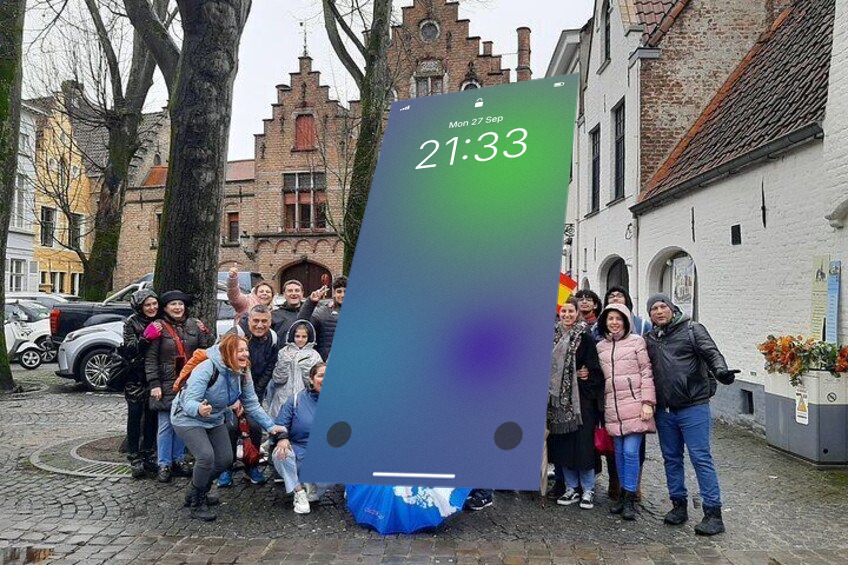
21h33
